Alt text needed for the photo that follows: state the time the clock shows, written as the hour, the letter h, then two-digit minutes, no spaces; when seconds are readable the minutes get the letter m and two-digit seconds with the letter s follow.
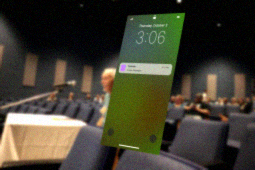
3h06
